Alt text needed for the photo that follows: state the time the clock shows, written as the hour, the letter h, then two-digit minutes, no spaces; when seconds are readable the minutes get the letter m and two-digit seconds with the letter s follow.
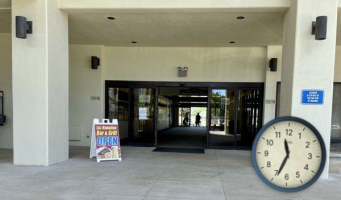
11h34
